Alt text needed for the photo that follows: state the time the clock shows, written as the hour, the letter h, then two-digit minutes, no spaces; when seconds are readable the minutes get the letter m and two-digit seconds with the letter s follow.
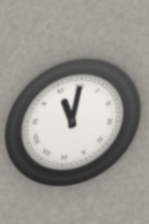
11h00
